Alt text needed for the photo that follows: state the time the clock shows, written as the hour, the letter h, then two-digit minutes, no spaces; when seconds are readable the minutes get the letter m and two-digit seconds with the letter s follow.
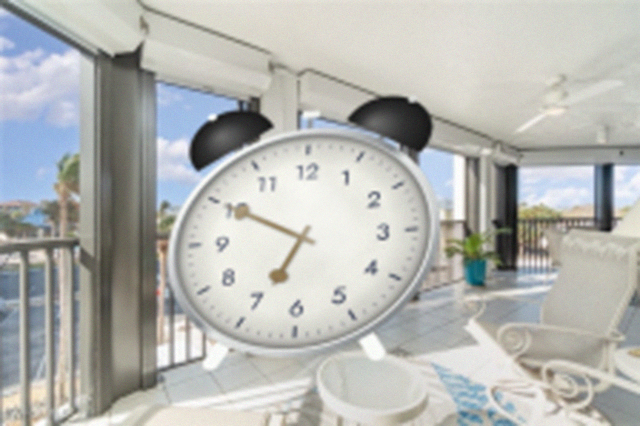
6h50
